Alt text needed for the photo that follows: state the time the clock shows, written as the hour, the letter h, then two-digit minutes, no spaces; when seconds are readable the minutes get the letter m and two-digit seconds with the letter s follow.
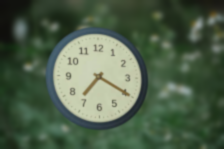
7h20
